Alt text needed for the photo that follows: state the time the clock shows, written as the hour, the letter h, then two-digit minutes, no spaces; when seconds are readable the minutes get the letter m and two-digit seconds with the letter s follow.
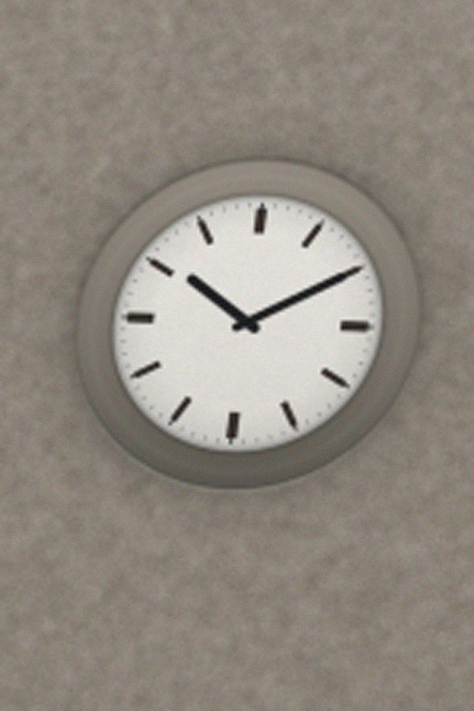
10h10
